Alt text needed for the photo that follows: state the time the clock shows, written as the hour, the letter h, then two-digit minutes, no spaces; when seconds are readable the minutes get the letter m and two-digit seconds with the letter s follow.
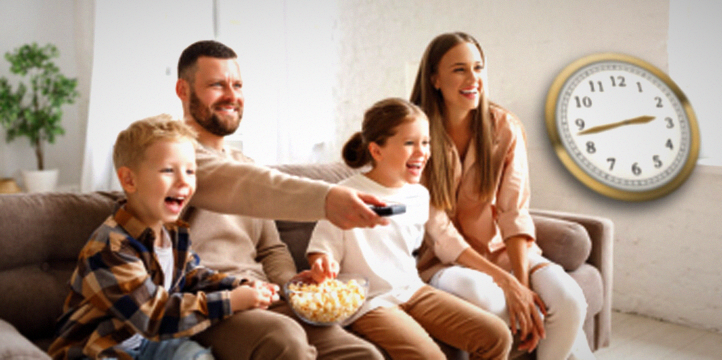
2h43
